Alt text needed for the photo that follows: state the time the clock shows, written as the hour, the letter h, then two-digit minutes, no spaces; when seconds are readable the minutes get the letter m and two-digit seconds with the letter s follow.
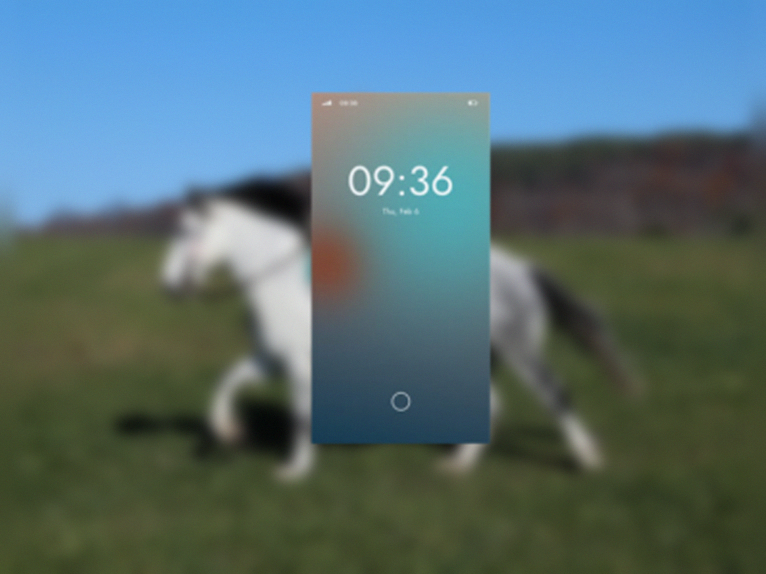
9h36
